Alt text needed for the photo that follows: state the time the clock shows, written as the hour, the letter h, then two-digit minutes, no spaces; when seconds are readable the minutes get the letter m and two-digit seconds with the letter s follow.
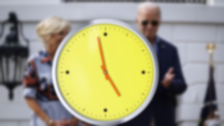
4h58
